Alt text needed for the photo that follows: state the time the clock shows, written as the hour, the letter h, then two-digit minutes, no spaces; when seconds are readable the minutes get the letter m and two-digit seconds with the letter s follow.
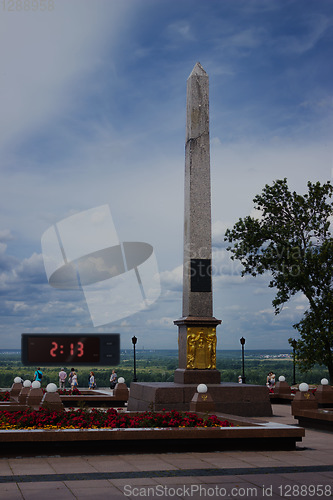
2h13
